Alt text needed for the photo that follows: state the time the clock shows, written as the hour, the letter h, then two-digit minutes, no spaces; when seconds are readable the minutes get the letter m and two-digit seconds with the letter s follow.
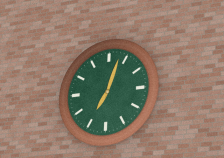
7h03
